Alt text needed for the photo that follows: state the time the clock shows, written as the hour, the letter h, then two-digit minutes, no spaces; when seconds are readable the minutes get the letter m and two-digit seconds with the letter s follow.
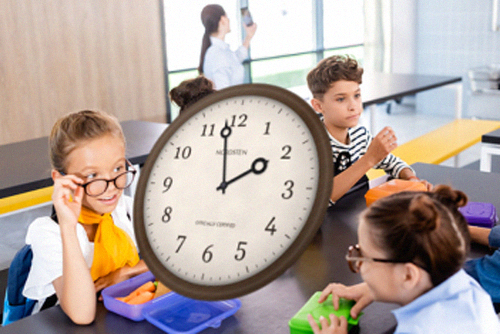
1h58
